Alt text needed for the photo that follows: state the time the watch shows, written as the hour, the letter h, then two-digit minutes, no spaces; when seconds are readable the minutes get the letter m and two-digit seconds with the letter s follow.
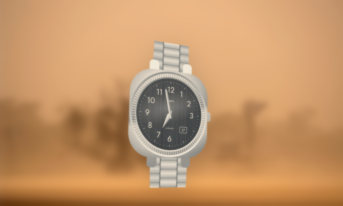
6h58
